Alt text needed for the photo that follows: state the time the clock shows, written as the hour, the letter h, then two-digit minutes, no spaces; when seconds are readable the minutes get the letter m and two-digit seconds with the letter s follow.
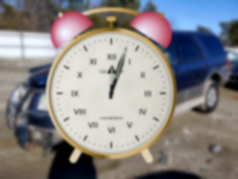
12h03
